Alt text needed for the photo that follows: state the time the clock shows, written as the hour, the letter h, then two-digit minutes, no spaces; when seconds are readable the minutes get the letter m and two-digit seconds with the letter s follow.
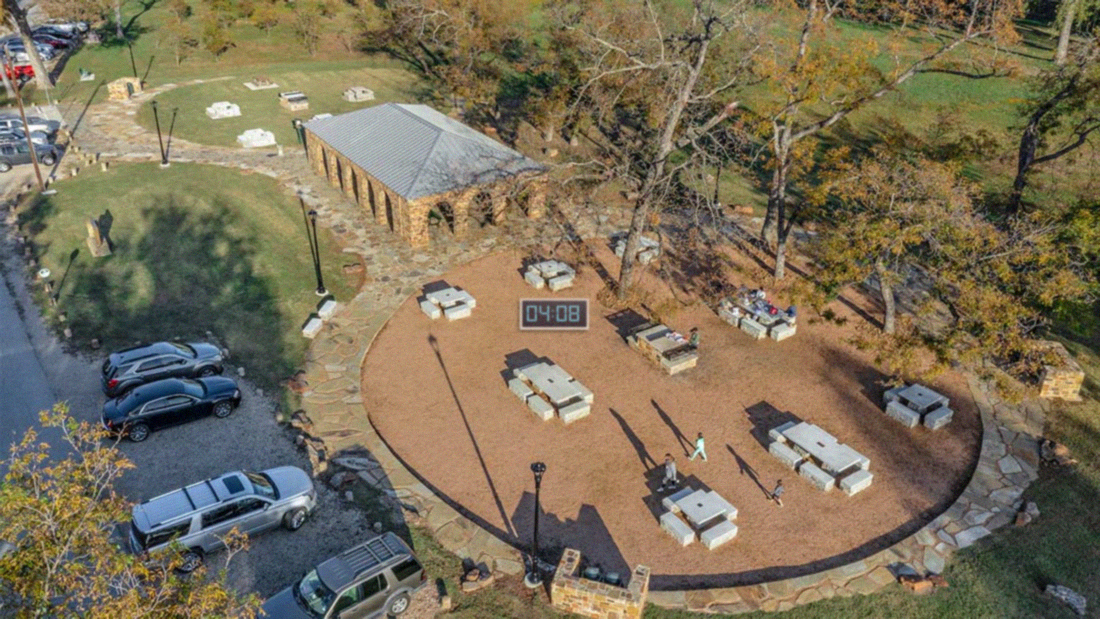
4h08
